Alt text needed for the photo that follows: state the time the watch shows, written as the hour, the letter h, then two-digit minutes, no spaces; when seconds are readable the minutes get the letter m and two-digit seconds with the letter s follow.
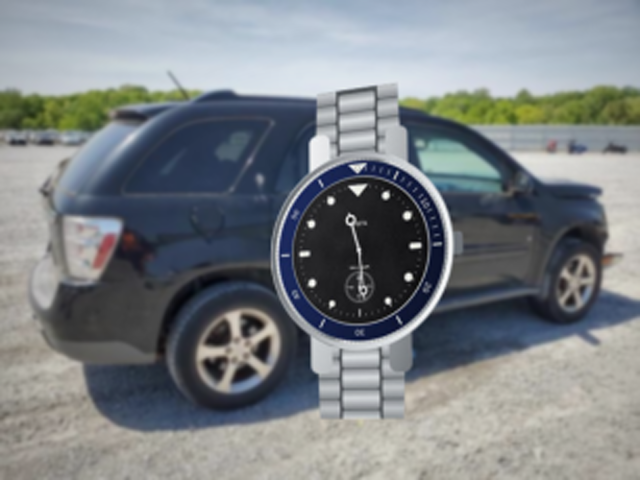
11h29
